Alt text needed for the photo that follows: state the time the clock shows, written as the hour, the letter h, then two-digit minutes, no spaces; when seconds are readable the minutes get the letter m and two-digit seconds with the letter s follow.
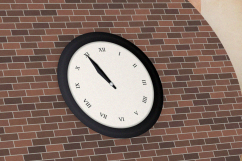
10h55
